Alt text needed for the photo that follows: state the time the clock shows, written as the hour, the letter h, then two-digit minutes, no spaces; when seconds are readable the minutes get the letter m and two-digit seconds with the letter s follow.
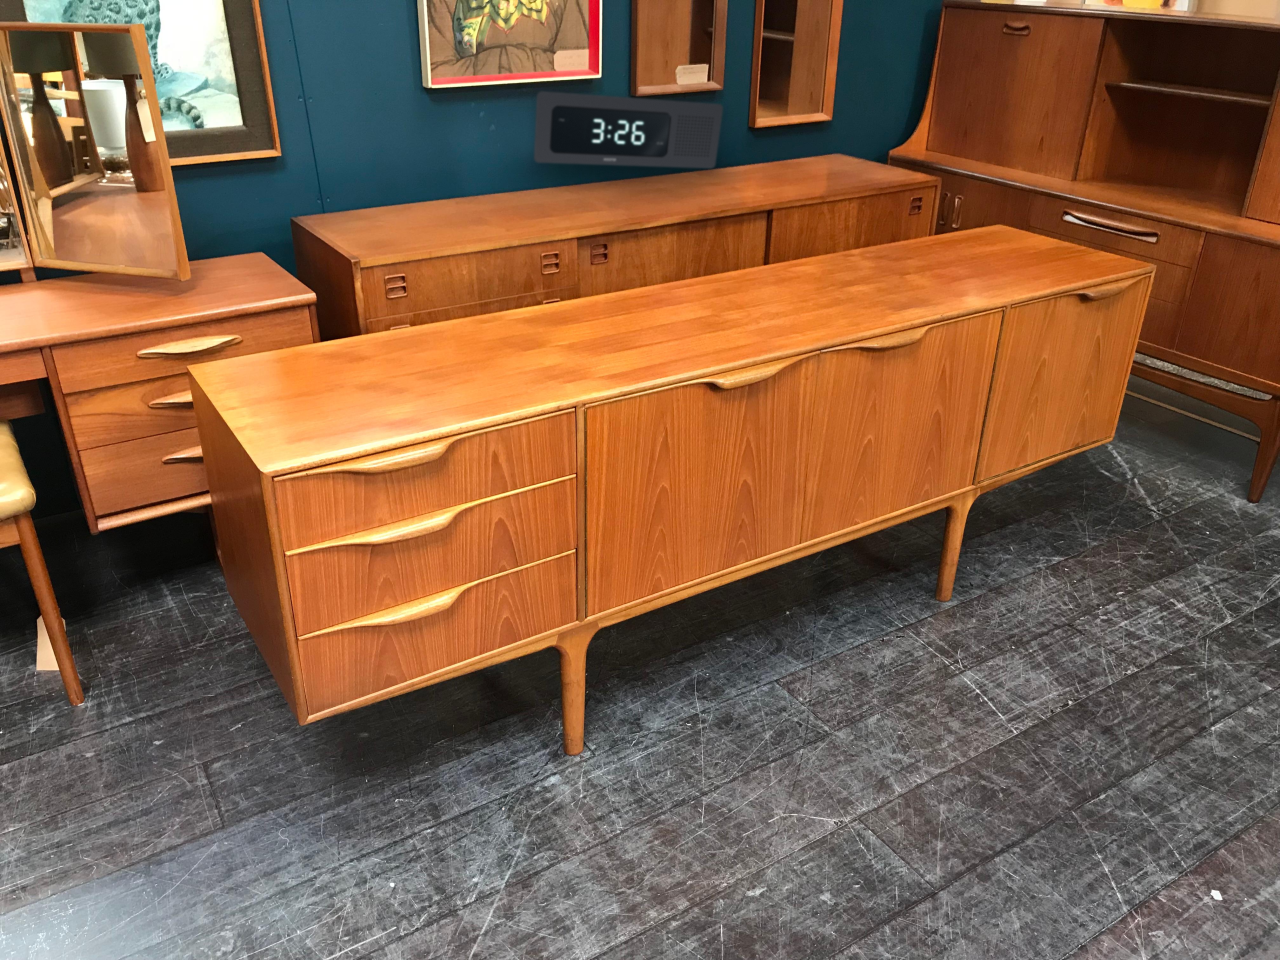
3h26
